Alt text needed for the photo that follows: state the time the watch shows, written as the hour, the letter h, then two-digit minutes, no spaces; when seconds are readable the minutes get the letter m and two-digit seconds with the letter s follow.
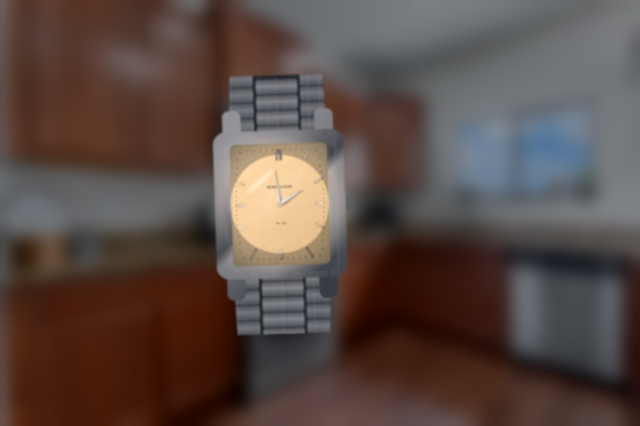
1h59
